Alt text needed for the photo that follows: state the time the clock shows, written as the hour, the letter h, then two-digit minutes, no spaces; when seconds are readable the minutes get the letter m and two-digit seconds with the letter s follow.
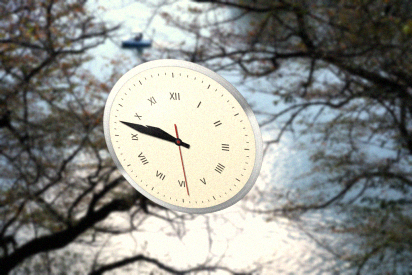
9h47m29s
